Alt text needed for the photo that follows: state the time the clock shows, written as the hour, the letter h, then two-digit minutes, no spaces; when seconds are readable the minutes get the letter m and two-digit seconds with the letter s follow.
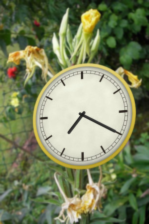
7h20
